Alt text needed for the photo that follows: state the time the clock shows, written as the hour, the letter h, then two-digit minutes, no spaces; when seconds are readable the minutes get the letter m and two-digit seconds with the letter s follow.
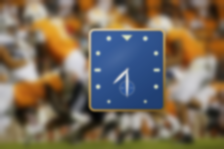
7h30
